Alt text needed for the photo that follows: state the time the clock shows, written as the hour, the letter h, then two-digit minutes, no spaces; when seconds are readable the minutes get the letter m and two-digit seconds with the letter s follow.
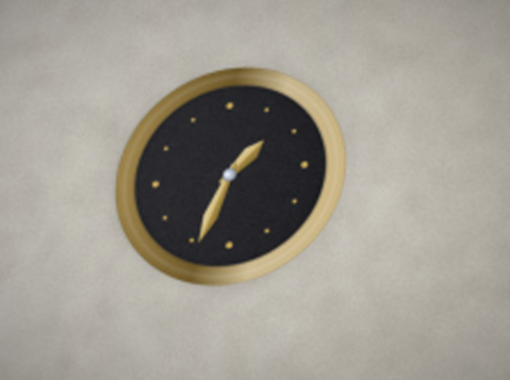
1h34
